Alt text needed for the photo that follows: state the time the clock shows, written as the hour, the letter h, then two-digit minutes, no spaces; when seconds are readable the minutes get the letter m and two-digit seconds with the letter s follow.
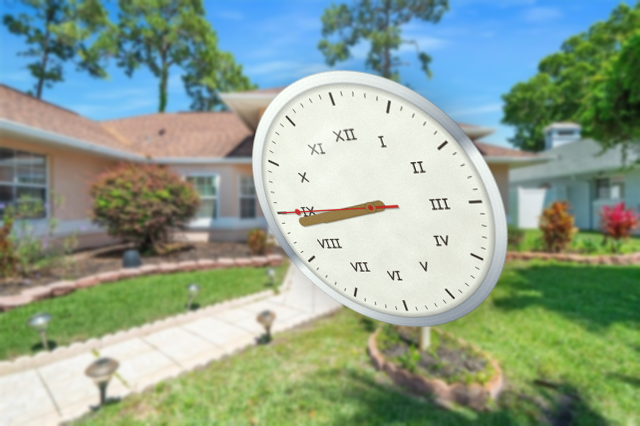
8h43m45s
